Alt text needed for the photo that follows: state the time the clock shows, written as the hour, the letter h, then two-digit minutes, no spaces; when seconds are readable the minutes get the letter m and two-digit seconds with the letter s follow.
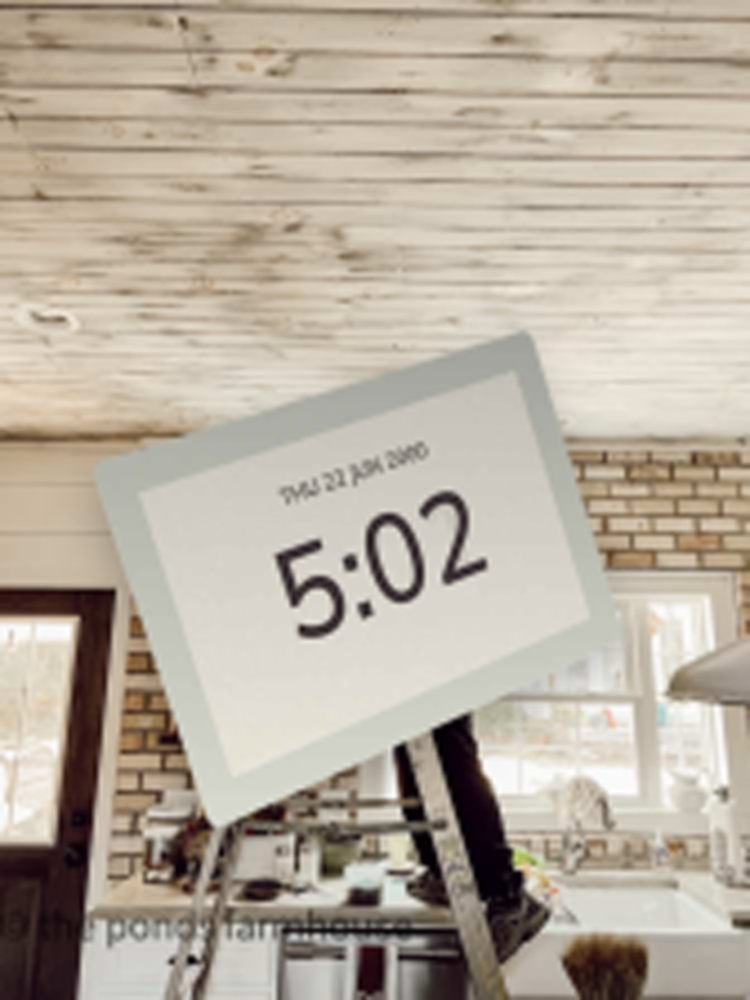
5h02
